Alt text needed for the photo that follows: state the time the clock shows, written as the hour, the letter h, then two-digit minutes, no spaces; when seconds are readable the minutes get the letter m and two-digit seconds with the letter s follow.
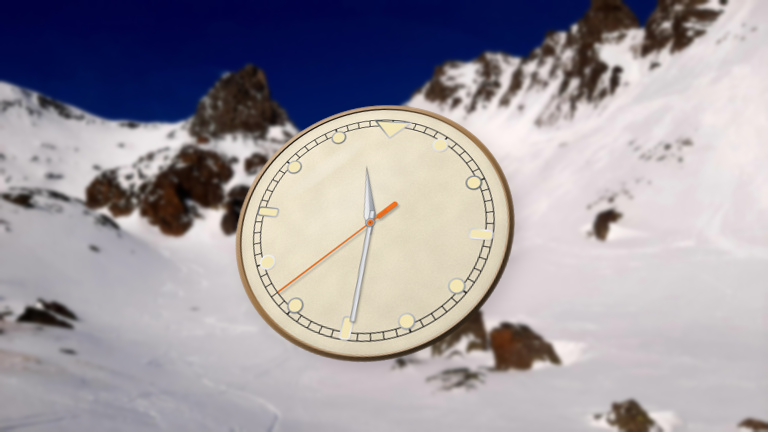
11h29m37s
